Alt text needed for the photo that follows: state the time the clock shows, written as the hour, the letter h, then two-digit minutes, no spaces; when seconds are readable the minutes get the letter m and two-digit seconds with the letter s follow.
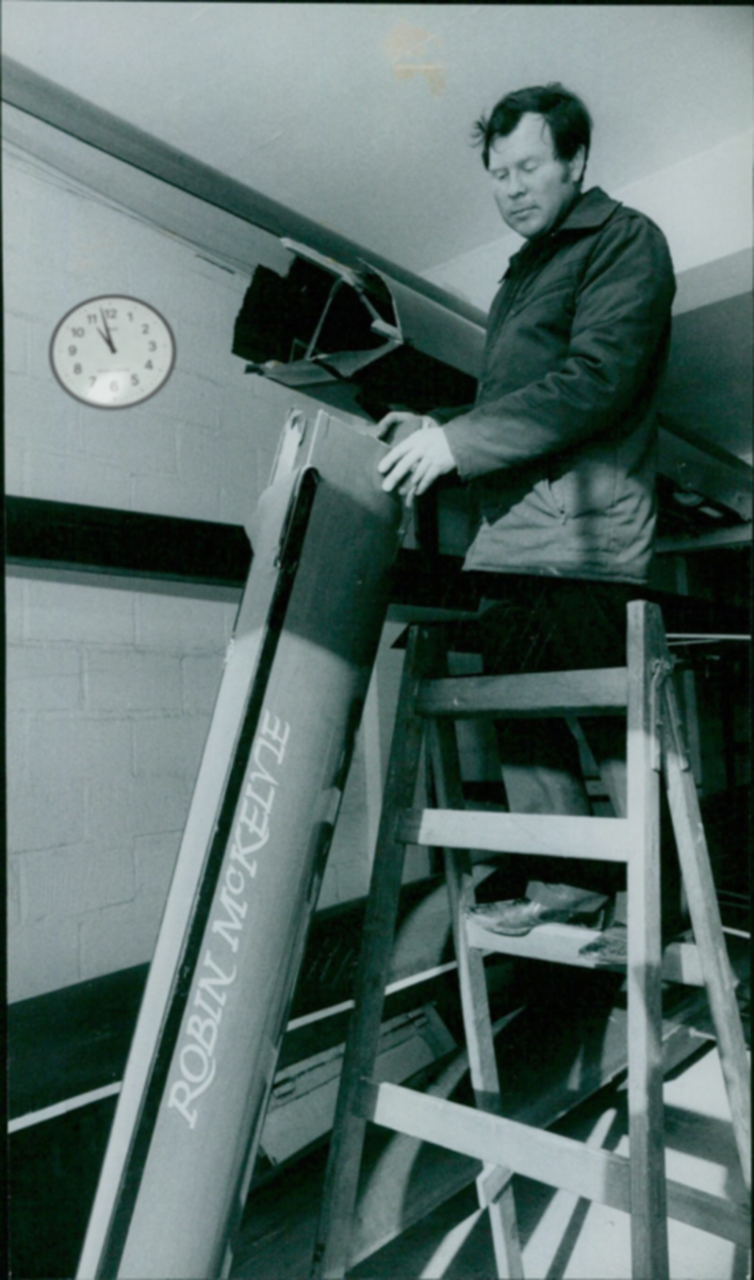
10h58
